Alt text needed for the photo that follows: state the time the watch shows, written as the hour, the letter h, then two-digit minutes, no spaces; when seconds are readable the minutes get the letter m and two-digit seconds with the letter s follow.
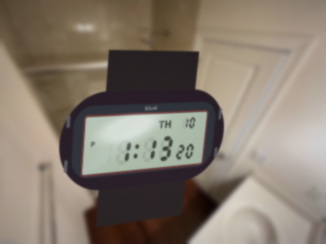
1h13m20s
